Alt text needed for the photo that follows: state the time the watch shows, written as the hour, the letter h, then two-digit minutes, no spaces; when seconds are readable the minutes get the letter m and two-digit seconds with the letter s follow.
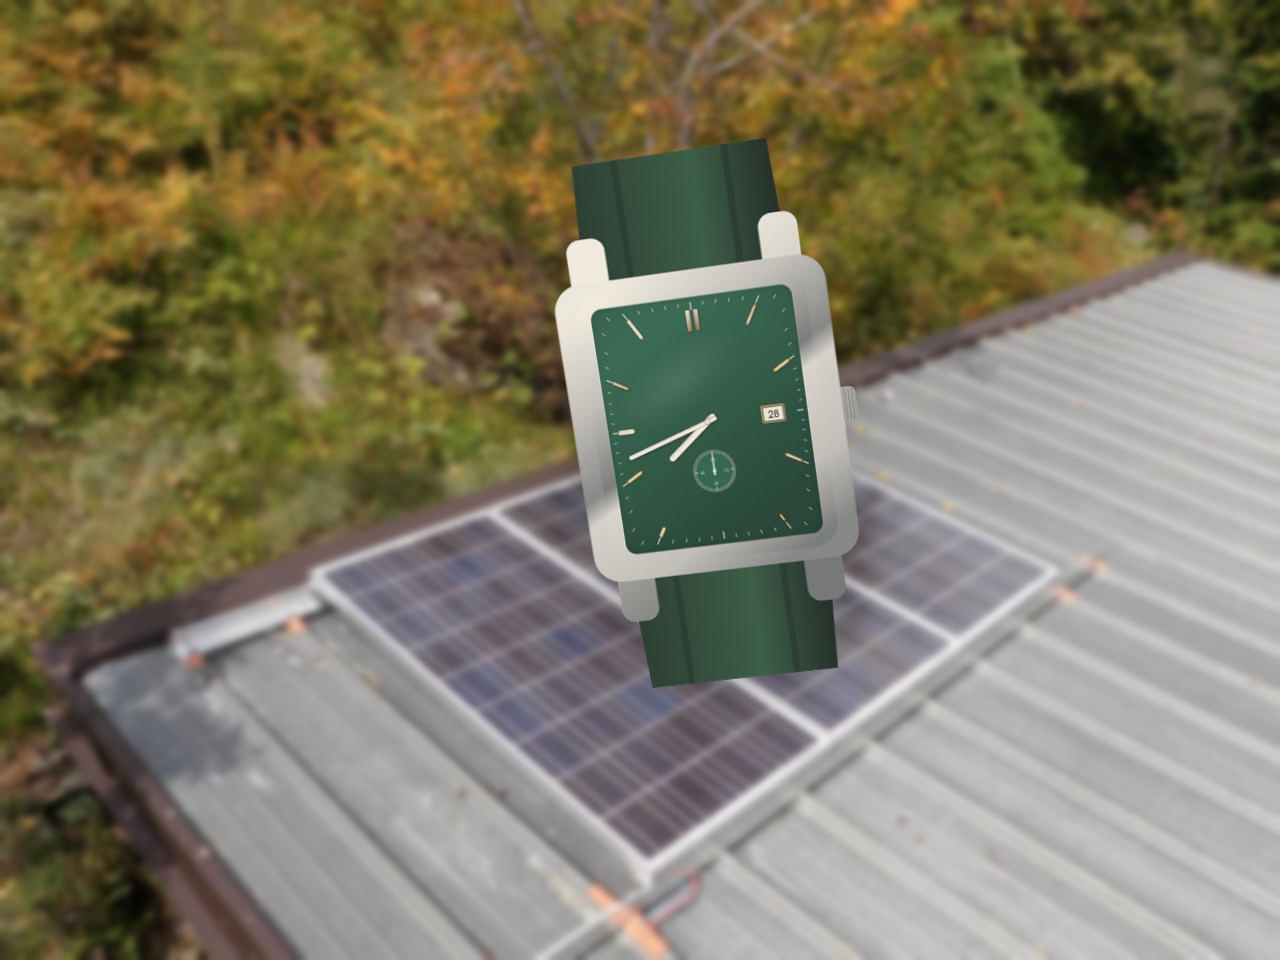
7h42
